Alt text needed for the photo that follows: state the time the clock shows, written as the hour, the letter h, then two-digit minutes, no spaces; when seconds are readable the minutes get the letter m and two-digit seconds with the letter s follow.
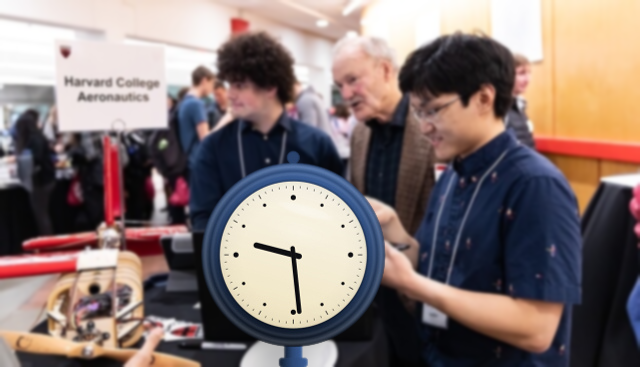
9h29
